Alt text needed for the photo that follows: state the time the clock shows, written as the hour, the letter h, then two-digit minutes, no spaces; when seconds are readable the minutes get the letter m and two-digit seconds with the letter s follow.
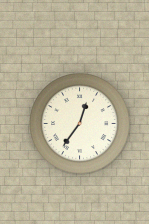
12h36
